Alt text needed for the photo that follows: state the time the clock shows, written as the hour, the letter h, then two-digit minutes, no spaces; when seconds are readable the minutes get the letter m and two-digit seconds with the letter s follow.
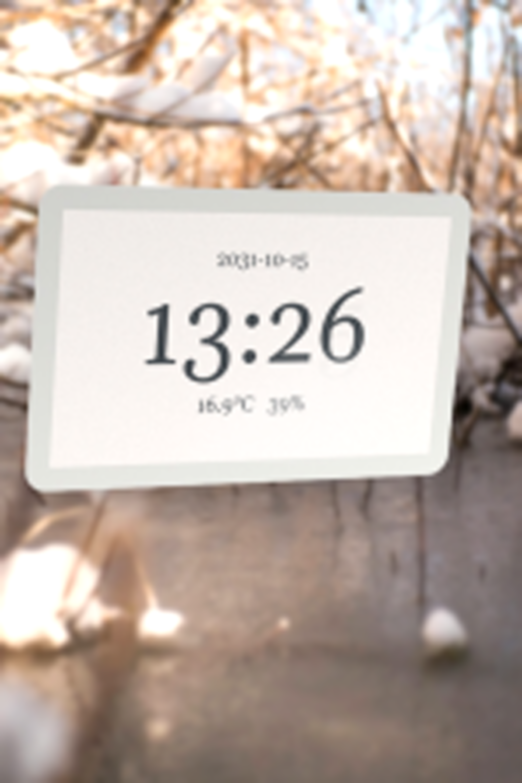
13h26
